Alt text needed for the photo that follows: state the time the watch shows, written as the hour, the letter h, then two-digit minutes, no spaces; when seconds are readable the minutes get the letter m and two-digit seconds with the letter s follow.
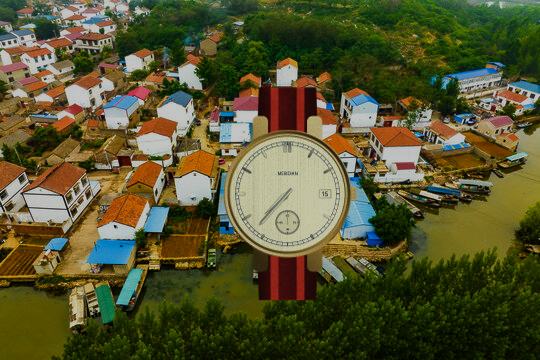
7h37
